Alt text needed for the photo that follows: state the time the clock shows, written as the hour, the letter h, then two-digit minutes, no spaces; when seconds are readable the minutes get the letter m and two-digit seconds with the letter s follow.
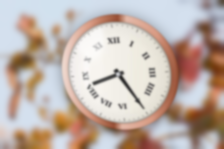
8h25
